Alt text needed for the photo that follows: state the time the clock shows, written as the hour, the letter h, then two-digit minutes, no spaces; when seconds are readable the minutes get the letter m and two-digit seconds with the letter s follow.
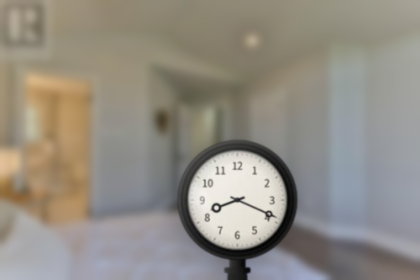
8h19
